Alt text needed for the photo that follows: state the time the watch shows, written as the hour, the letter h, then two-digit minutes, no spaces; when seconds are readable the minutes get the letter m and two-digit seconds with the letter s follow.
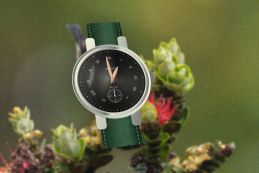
12h59
